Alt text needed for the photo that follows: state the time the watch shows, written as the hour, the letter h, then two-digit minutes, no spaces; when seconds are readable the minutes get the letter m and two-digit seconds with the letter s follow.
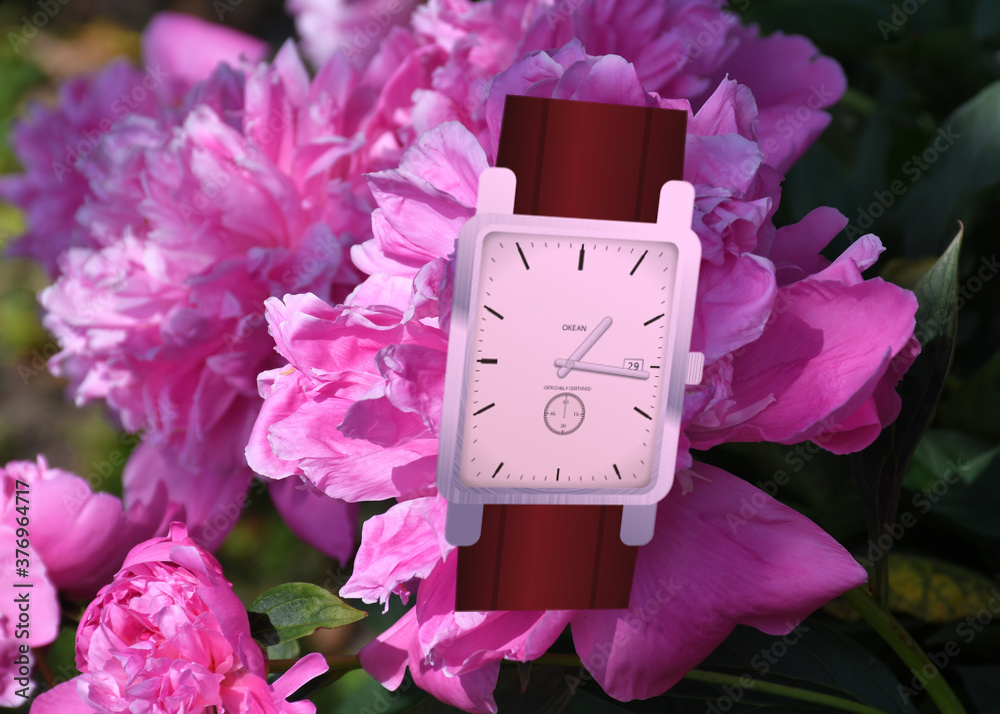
1h16
